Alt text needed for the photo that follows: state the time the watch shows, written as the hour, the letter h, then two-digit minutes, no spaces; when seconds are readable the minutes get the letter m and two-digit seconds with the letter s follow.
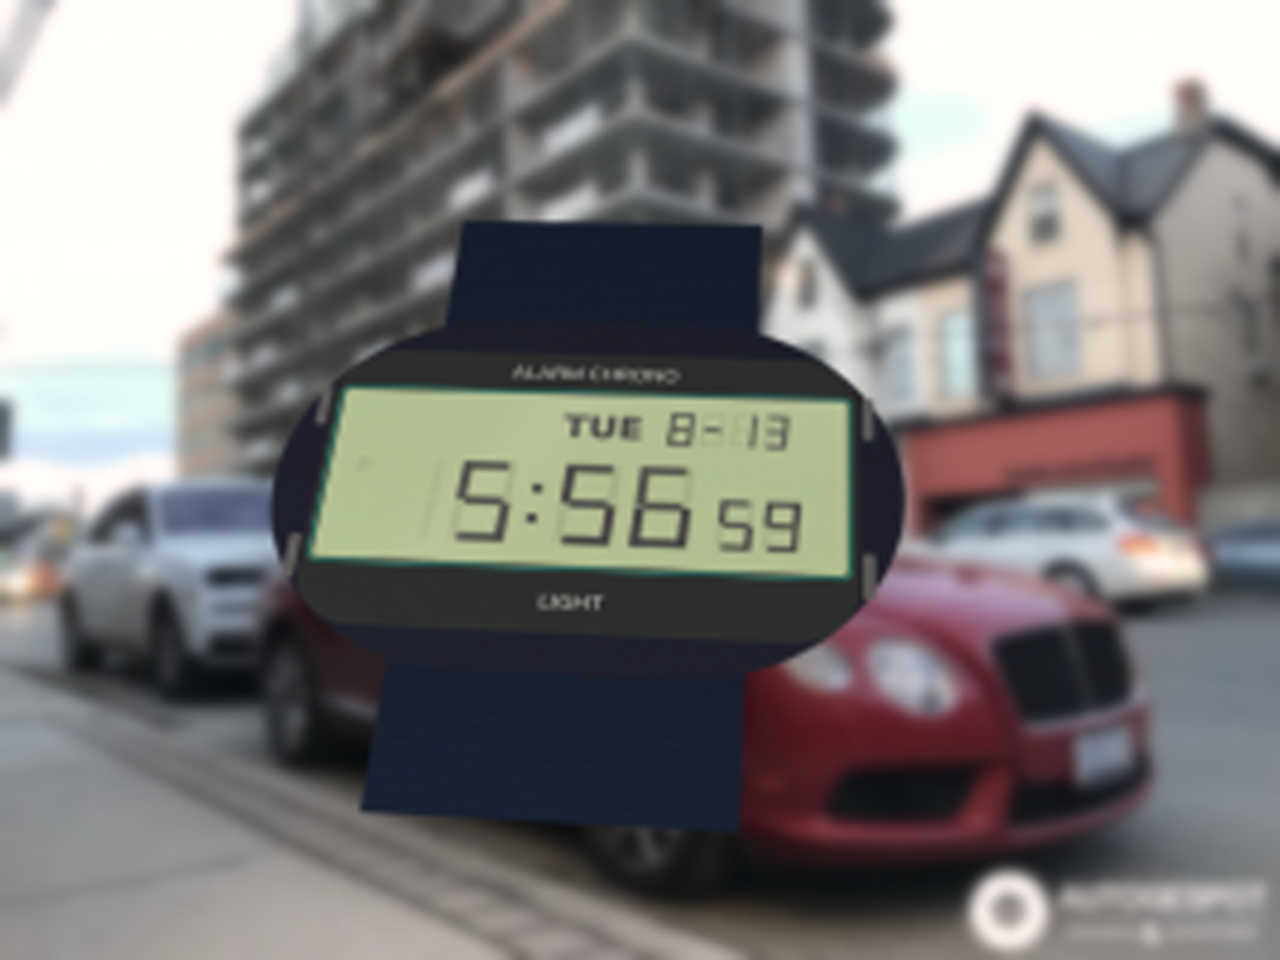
5h56m59s
